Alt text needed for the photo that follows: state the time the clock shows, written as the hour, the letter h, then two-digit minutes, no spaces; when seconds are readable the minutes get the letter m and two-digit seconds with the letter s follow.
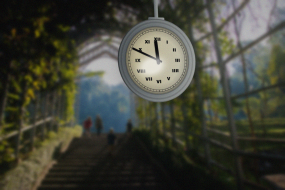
11h49
